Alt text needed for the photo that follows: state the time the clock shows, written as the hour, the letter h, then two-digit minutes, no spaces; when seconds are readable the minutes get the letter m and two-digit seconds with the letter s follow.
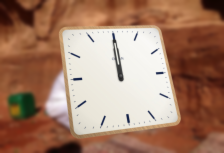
12h00
